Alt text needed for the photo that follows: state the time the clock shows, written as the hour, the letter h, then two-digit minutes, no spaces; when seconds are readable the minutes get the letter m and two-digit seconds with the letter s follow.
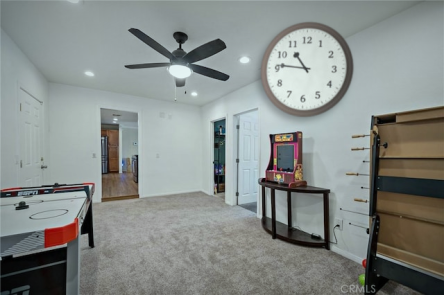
10h46
